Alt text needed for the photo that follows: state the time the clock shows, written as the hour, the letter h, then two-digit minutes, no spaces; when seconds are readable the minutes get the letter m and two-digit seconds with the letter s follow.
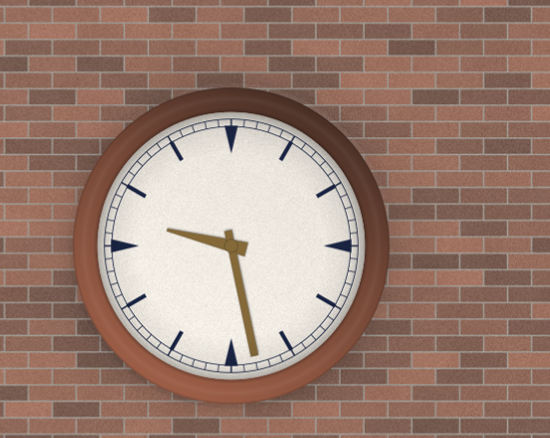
9h28
